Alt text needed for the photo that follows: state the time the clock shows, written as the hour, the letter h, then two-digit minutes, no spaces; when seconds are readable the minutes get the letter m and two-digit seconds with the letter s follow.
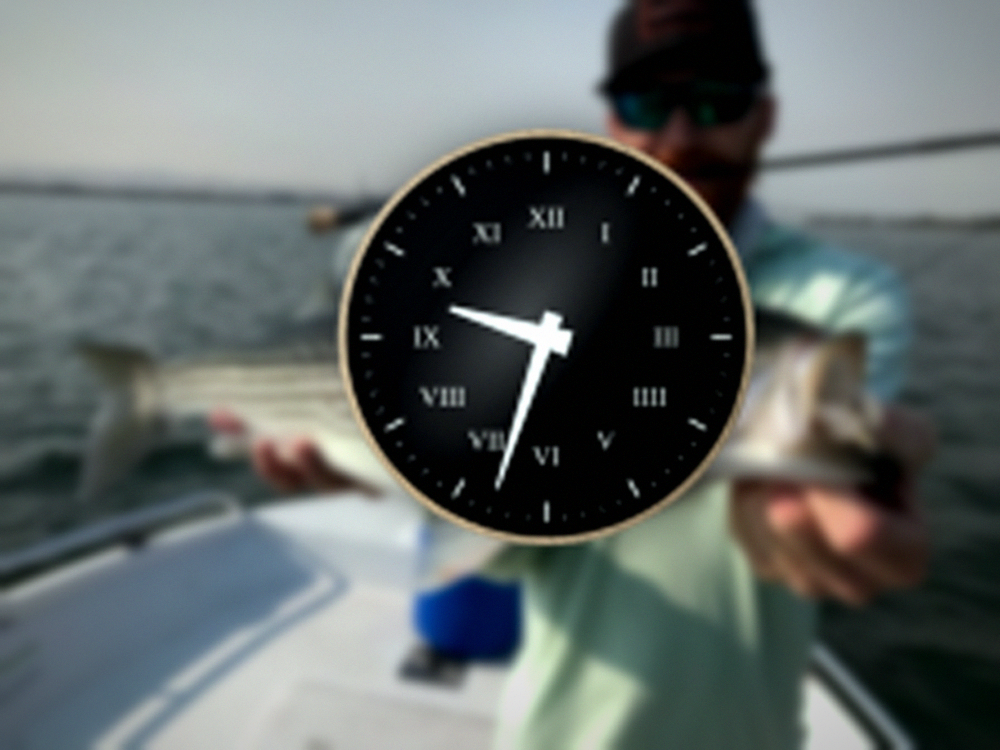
9h33
